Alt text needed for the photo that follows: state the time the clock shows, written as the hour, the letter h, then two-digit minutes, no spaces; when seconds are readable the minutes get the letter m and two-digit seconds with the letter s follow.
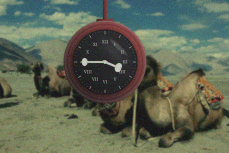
3h45
